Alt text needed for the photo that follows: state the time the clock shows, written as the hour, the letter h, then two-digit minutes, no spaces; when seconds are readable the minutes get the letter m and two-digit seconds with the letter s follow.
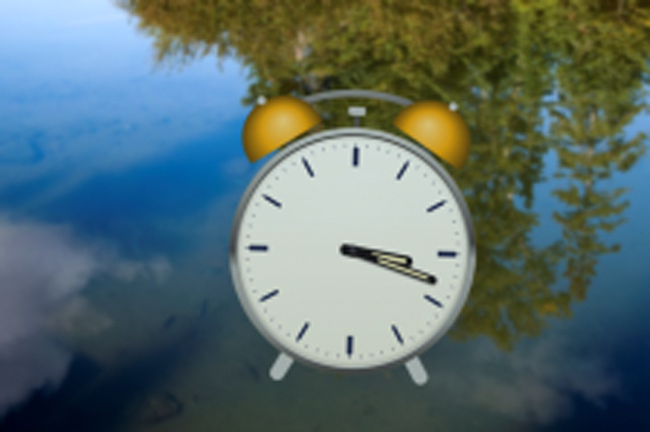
3h18
